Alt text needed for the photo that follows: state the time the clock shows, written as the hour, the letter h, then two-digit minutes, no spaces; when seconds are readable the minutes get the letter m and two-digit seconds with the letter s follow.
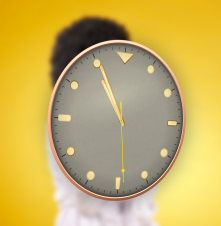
10h55m29s
